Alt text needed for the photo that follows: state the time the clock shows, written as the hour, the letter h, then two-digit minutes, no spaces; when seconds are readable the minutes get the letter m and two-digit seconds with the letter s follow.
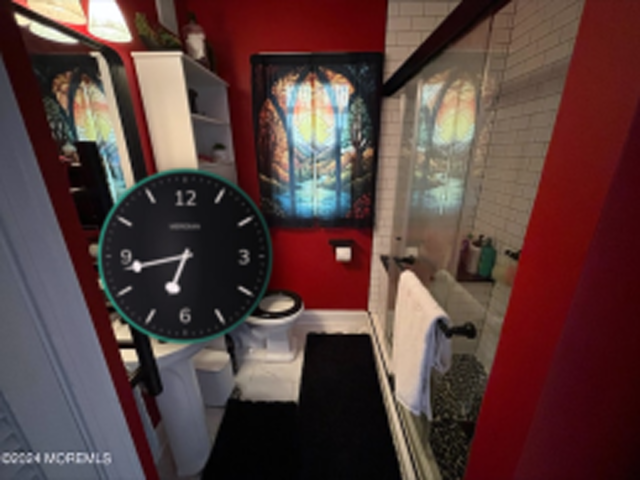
6h43
